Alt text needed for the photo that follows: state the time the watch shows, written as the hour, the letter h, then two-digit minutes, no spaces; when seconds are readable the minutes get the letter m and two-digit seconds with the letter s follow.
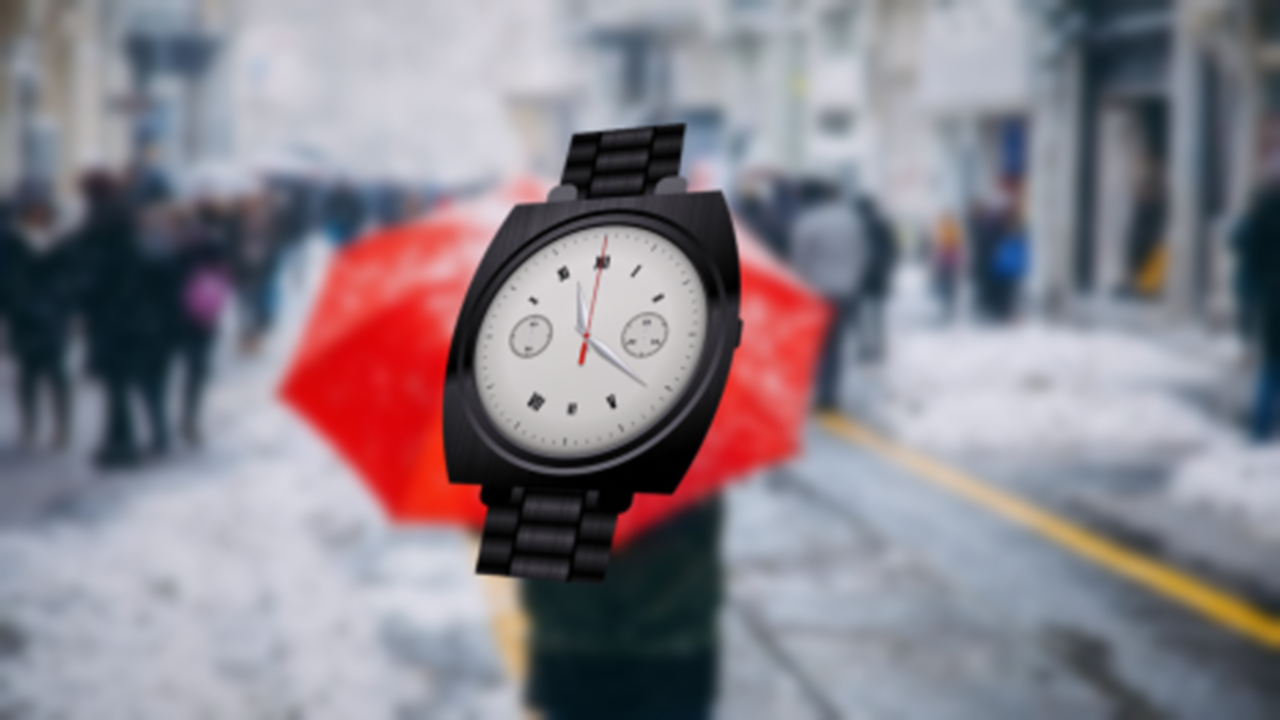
11h21
